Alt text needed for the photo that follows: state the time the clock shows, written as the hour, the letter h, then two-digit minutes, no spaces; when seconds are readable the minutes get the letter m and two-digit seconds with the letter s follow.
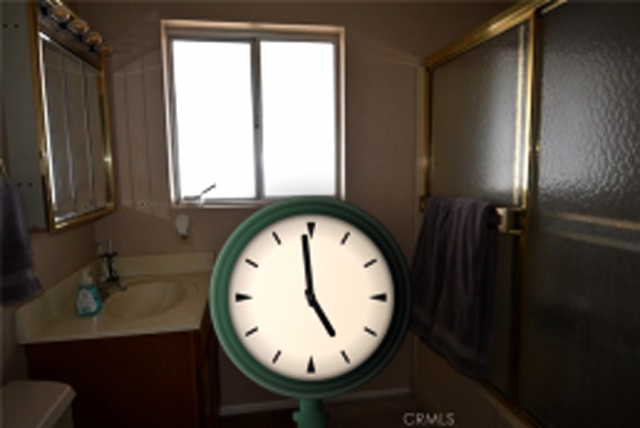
4h59
